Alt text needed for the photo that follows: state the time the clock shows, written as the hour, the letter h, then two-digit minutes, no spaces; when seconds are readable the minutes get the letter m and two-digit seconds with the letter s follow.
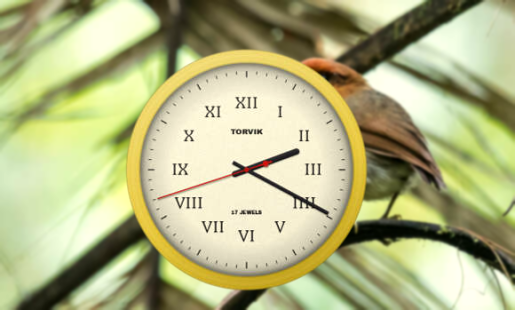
2h19m42s
